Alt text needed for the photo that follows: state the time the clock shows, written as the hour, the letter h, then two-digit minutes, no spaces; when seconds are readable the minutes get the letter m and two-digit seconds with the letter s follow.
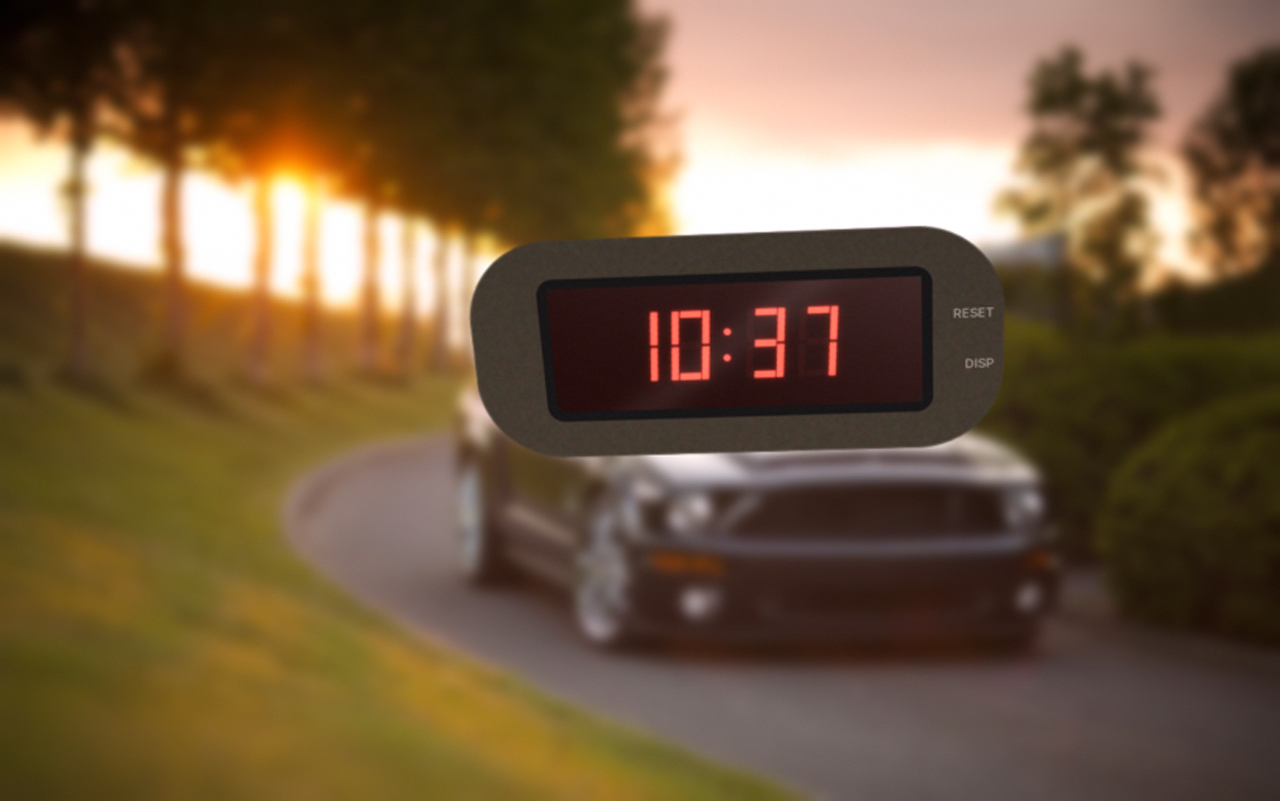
10h37
